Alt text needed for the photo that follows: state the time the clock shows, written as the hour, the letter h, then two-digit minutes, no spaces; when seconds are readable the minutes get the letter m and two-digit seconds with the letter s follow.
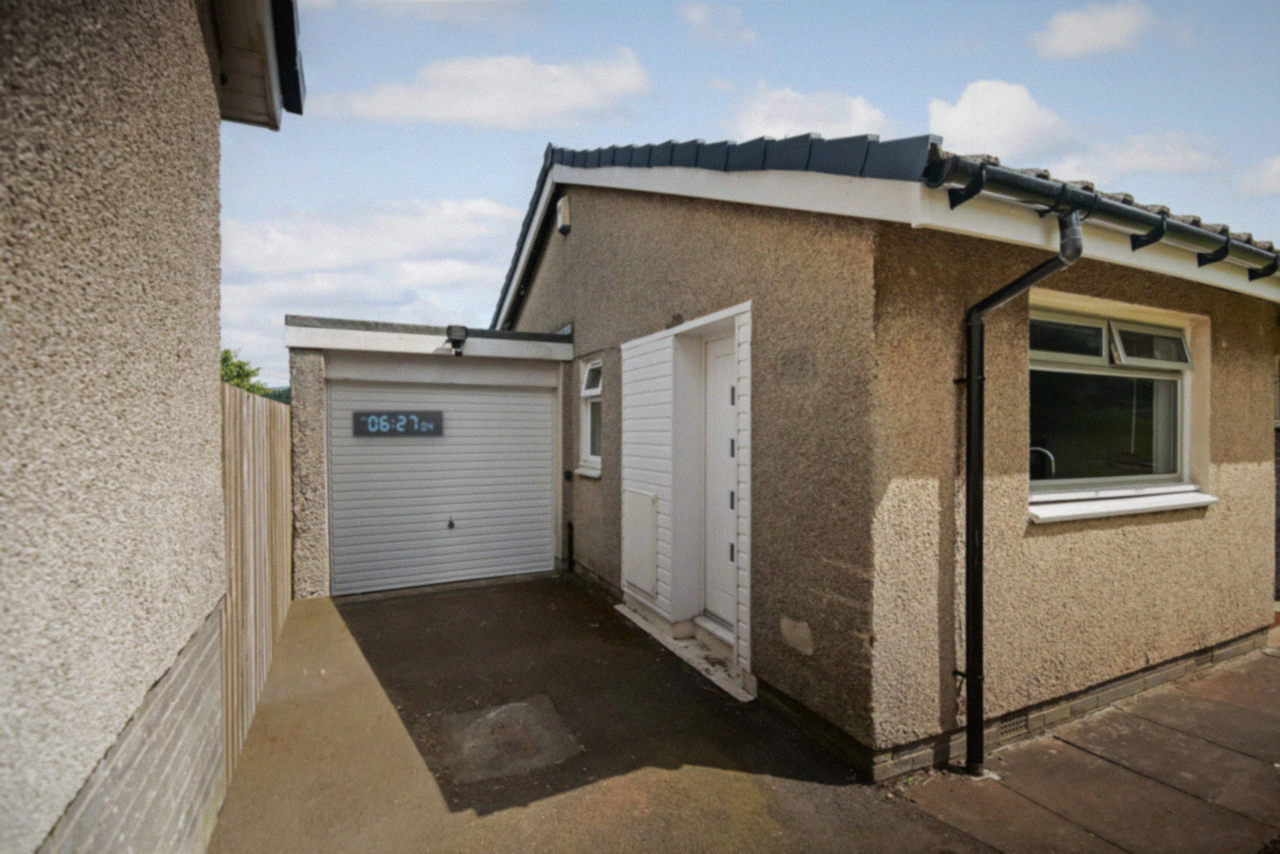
6h27
